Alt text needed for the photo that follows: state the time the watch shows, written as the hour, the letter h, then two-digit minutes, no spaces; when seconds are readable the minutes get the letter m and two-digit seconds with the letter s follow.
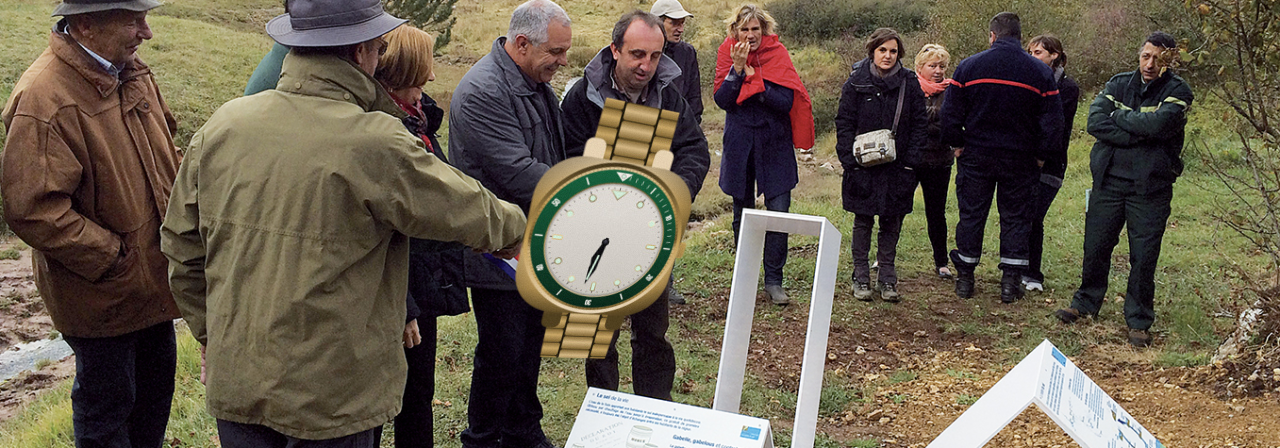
6h32
